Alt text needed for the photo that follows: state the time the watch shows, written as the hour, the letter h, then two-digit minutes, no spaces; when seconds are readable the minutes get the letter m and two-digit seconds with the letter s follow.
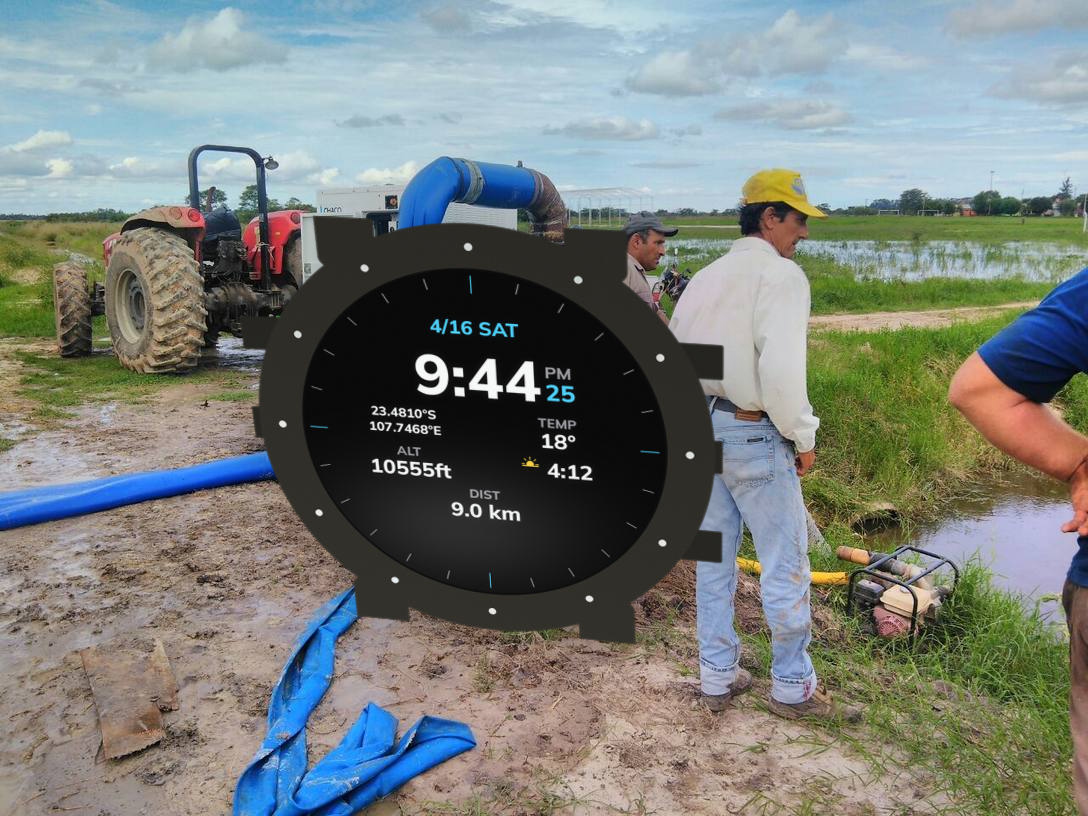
9h44m25s
